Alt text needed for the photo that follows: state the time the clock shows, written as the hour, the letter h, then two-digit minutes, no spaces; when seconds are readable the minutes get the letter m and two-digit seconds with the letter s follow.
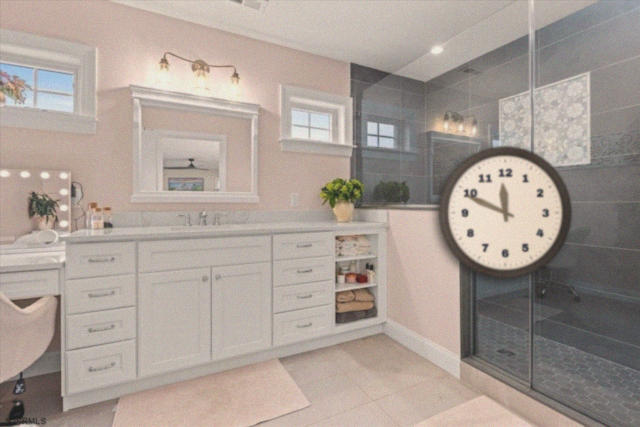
11h49
